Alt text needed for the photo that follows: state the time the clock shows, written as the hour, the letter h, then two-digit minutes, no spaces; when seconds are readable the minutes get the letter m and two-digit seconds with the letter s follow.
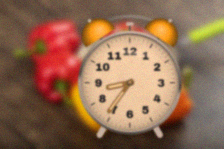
8h36
